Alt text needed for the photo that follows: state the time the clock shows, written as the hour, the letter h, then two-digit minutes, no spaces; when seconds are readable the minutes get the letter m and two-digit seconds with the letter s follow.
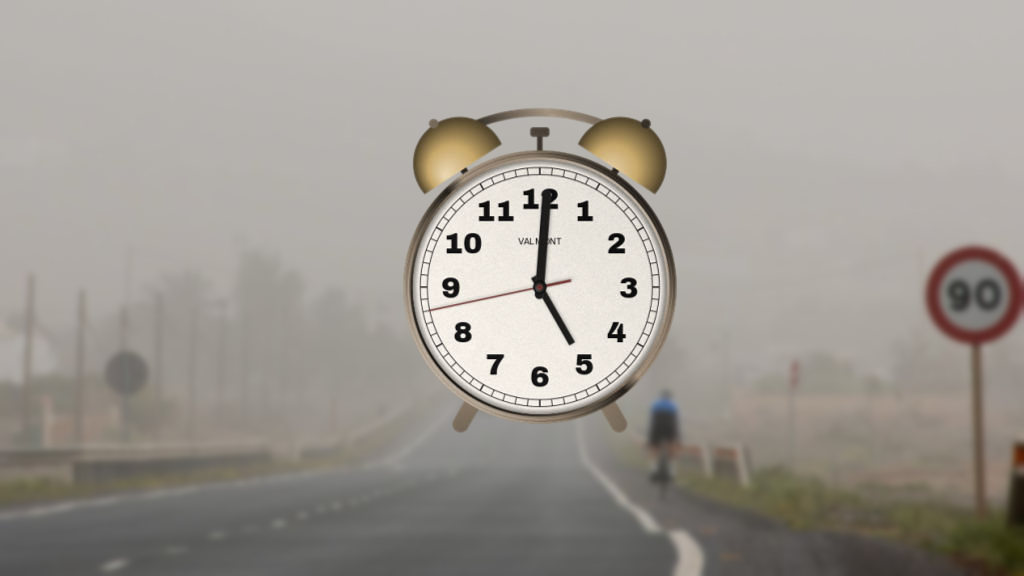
5h00m43s
